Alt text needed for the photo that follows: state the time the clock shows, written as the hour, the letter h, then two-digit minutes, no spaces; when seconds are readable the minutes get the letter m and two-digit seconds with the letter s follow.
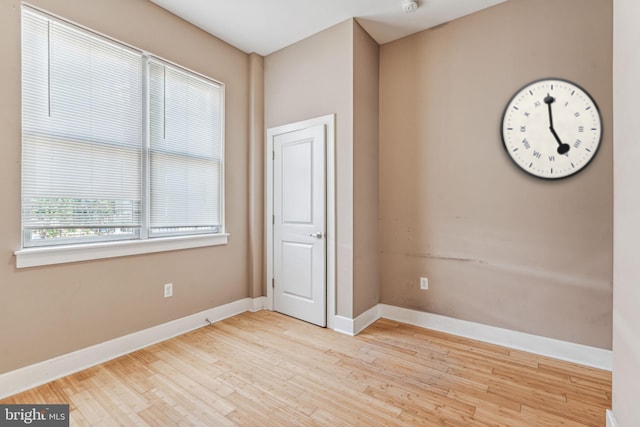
4h59
